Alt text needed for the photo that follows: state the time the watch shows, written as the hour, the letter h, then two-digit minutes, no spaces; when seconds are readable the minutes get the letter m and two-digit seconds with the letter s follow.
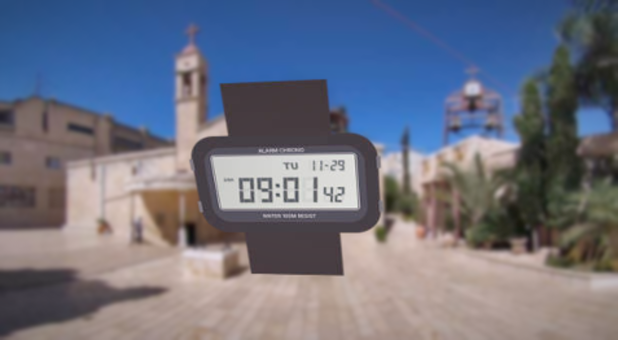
9h01m42s
